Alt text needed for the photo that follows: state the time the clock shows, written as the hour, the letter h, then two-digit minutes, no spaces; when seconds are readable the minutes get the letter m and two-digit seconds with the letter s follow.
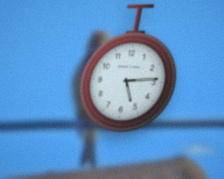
5h14
